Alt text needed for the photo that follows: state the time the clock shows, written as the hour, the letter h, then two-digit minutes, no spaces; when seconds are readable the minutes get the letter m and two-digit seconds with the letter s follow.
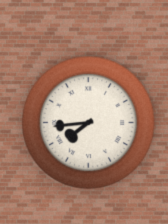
7h44
